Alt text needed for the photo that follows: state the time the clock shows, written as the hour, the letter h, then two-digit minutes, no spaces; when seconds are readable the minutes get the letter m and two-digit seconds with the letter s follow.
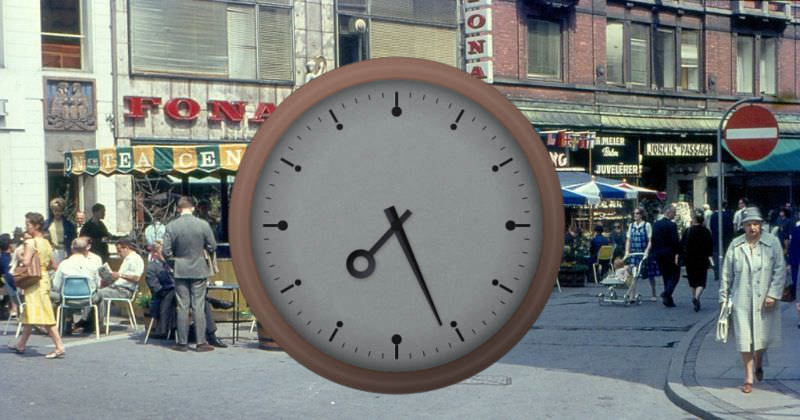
7h26
